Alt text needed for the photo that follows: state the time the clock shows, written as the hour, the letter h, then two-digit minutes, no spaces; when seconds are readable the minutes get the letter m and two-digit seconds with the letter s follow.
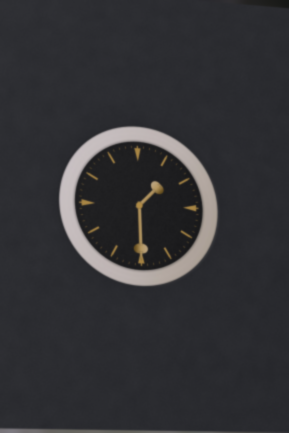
1h30
